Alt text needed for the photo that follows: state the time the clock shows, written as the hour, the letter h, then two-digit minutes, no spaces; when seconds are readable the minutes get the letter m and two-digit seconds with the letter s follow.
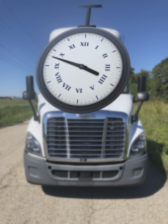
3h48
